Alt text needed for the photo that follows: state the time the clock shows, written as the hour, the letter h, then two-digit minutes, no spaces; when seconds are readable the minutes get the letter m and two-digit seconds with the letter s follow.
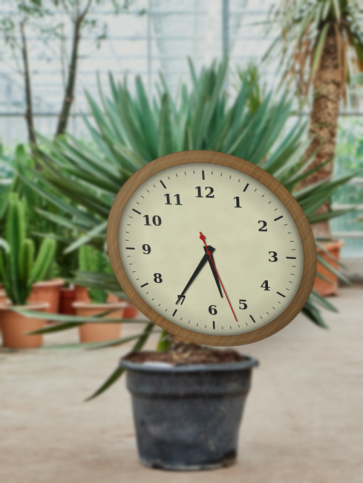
5h35m27s
